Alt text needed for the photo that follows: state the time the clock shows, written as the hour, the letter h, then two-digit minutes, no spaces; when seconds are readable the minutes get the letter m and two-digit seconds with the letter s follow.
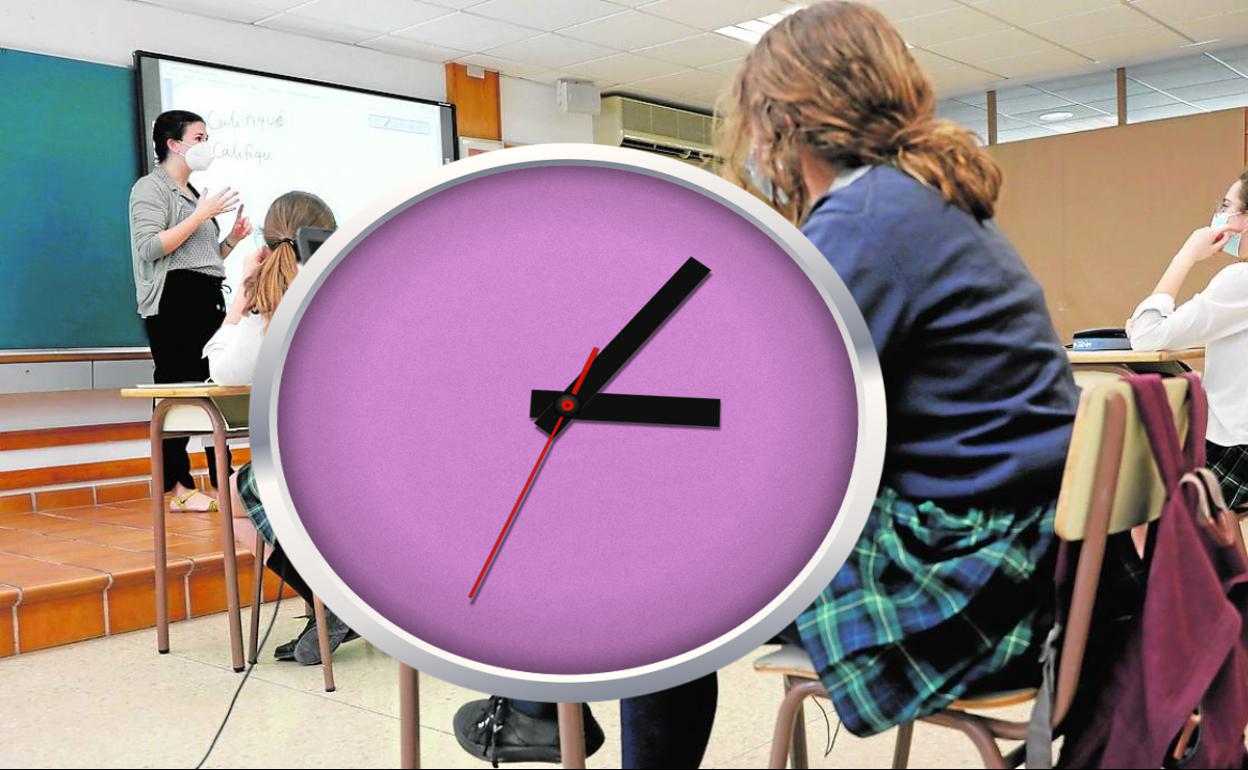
3h06m34s
